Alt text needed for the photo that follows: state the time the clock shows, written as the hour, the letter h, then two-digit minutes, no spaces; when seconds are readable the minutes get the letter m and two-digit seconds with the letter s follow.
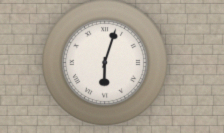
6h03
